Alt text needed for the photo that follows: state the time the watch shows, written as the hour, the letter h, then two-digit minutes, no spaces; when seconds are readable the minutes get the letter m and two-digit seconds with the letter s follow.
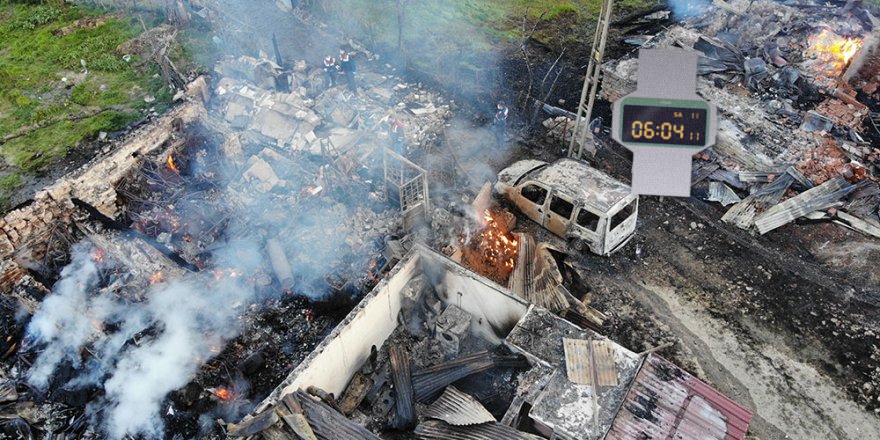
6h04m11s
